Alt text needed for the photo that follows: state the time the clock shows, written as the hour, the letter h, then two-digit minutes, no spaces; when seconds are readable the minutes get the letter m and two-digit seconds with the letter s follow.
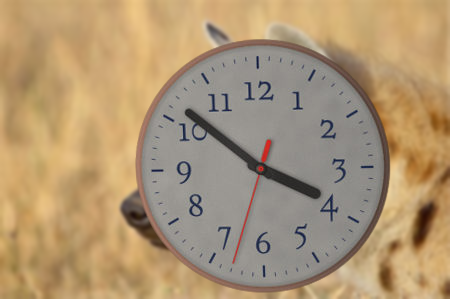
3h51m33s
